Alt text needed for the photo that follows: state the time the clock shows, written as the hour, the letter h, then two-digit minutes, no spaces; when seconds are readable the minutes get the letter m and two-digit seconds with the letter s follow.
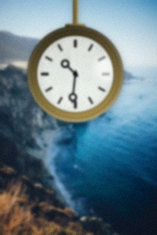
10h31
